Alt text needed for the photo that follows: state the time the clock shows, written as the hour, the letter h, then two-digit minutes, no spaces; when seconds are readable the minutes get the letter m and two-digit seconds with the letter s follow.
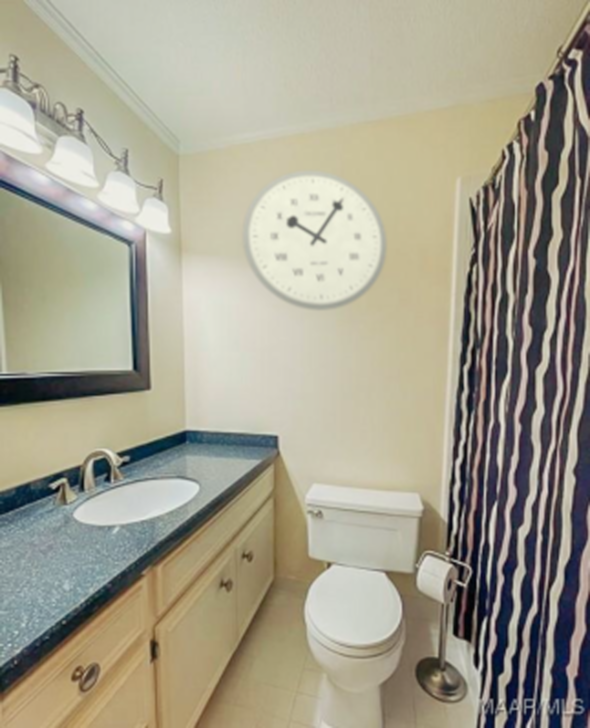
10h06
